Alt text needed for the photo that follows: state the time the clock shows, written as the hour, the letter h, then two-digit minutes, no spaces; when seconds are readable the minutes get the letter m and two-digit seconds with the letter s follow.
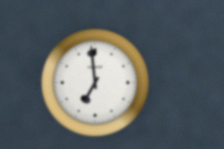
6h59
